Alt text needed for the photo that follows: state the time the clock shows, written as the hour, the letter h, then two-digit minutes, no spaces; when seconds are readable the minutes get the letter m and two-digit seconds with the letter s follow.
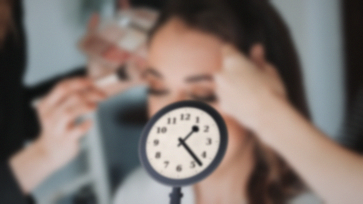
1h23
